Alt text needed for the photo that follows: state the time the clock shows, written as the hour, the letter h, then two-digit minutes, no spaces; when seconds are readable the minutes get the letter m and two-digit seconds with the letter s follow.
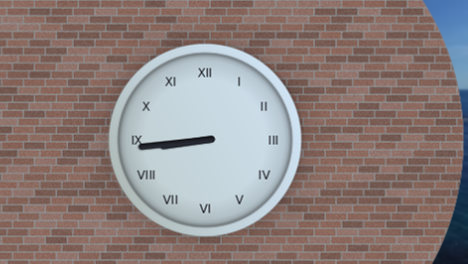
8h44
